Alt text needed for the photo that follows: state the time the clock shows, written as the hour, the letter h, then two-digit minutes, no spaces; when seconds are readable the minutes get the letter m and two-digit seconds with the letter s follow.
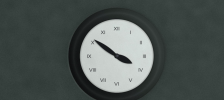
3h51
